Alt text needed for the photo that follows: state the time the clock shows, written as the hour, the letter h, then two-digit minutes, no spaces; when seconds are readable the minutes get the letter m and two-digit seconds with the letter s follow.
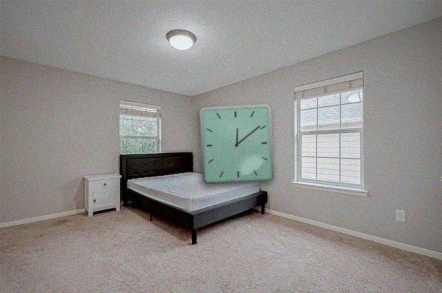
12h09
